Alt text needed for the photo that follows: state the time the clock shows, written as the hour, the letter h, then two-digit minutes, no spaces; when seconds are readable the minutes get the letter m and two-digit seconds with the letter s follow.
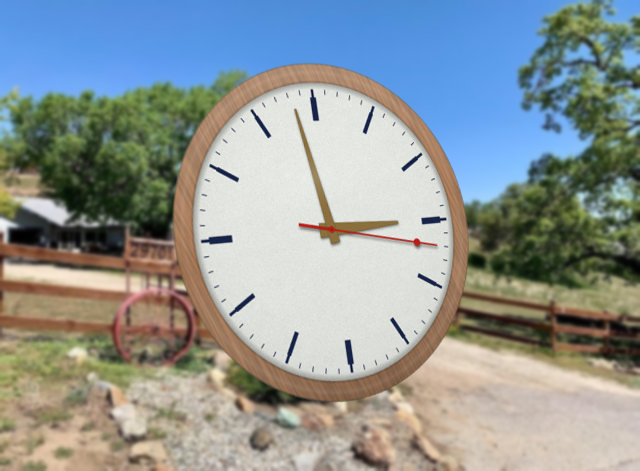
2h58m17s
